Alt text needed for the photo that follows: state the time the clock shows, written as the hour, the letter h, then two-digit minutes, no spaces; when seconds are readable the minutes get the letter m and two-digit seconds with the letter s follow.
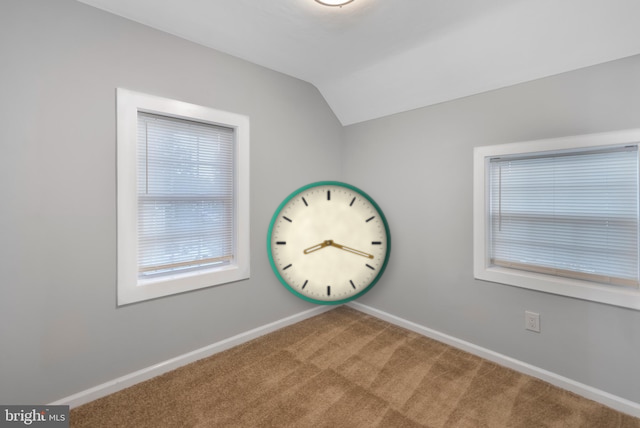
8h18
